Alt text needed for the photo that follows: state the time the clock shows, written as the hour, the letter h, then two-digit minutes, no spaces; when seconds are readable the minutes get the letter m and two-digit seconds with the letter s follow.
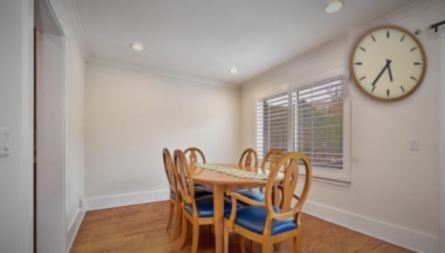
5h36
